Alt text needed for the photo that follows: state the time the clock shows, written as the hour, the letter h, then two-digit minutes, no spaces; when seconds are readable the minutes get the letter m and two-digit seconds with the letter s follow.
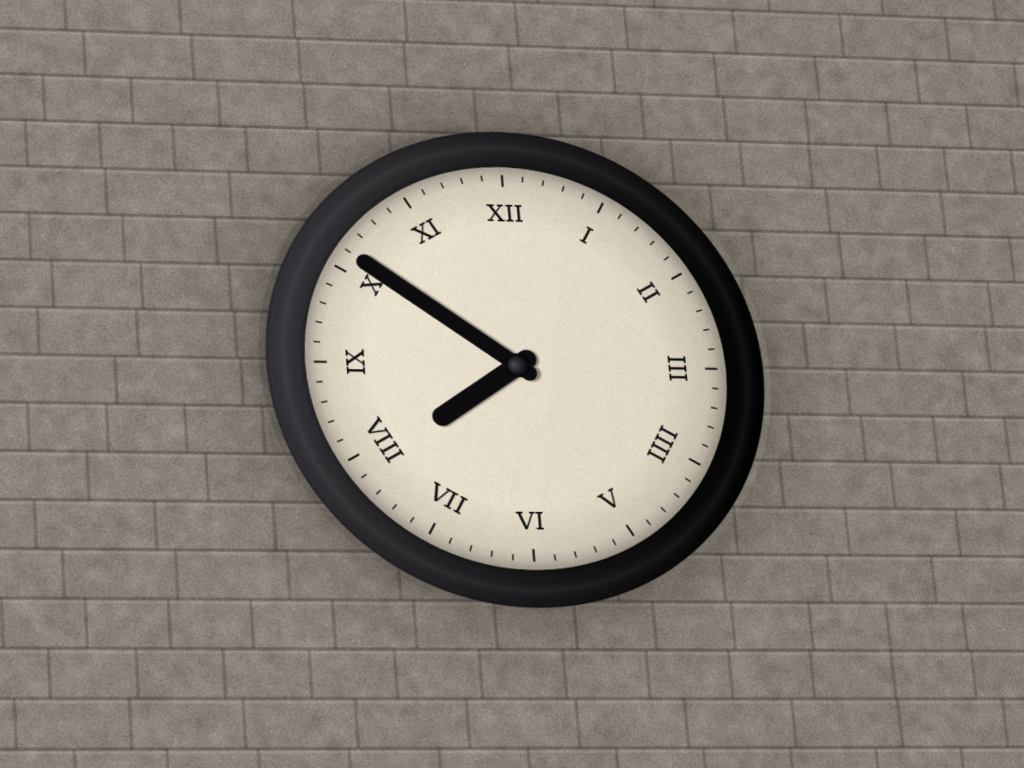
7h51
